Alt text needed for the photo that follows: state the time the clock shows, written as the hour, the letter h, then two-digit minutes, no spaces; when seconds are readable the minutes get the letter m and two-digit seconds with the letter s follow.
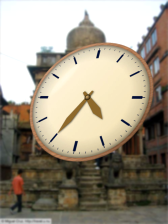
4h35
